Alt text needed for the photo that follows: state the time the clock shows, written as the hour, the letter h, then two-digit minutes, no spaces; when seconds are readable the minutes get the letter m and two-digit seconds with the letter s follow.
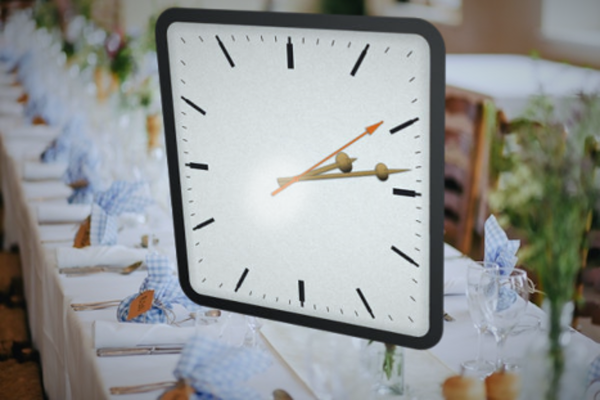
2h13m09s
